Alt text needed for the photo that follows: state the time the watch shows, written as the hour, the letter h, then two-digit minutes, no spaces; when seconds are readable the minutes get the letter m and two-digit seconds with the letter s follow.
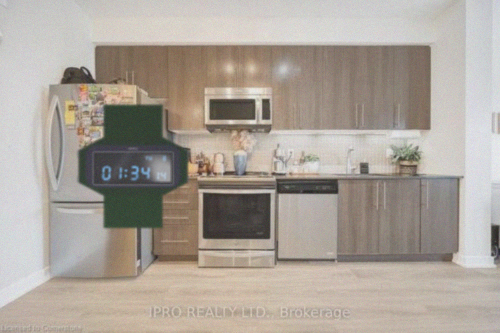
1h34
